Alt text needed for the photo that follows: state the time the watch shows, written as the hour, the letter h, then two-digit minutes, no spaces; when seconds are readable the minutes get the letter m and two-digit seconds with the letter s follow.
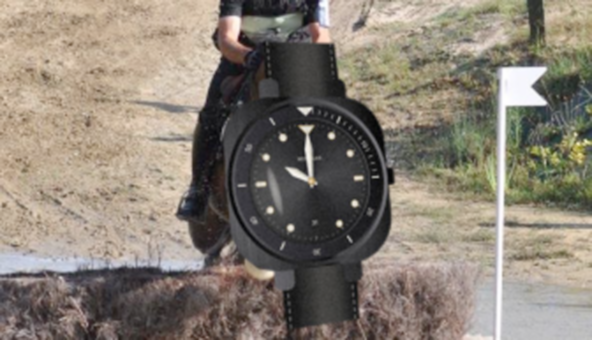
10h00
